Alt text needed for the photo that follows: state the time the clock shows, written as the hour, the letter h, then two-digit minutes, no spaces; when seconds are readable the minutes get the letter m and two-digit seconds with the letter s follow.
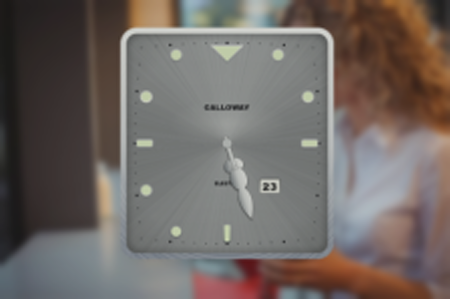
5h27
